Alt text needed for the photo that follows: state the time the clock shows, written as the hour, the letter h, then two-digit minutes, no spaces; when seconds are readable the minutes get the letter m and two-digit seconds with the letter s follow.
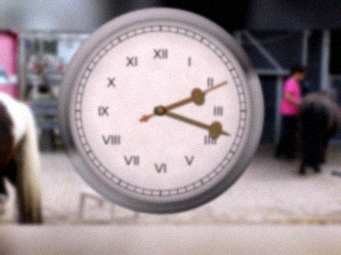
2h18m11s
